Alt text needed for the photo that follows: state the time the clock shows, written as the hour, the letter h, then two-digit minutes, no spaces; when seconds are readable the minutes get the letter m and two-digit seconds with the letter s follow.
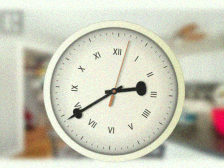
2h39m02s
